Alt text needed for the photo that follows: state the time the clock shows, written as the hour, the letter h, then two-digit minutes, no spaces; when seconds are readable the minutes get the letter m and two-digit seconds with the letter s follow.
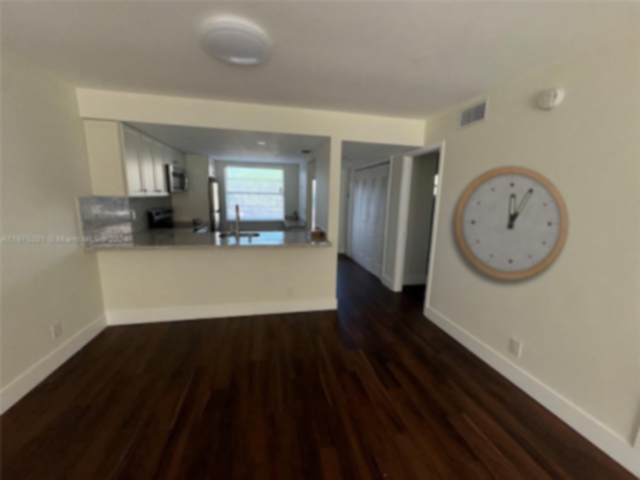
12h05
